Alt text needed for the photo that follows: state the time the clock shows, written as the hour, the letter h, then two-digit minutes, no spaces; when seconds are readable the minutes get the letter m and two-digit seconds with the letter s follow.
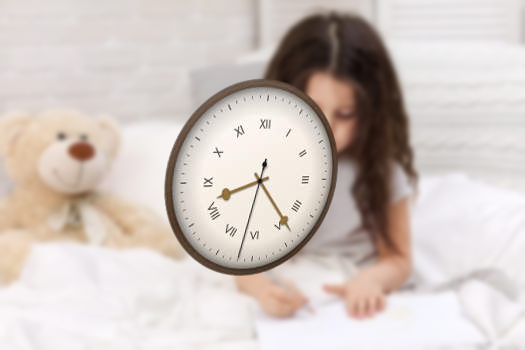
8h23m32s
